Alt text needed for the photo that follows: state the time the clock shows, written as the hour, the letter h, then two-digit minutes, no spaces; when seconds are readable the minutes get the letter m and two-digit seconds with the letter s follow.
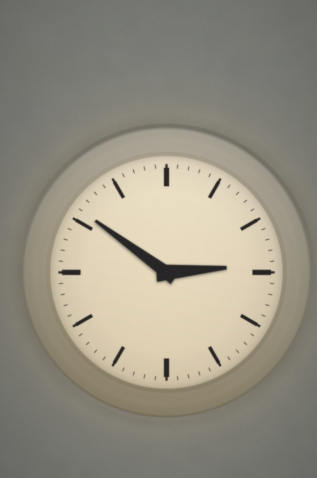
2h51
